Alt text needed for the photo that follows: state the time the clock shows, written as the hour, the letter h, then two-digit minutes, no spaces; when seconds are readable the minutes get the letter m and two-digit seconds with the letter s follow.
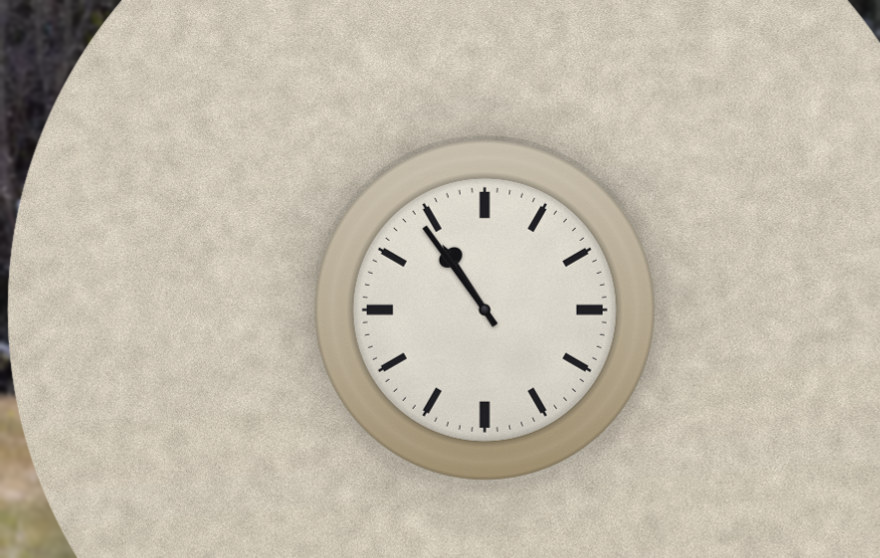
10h54
